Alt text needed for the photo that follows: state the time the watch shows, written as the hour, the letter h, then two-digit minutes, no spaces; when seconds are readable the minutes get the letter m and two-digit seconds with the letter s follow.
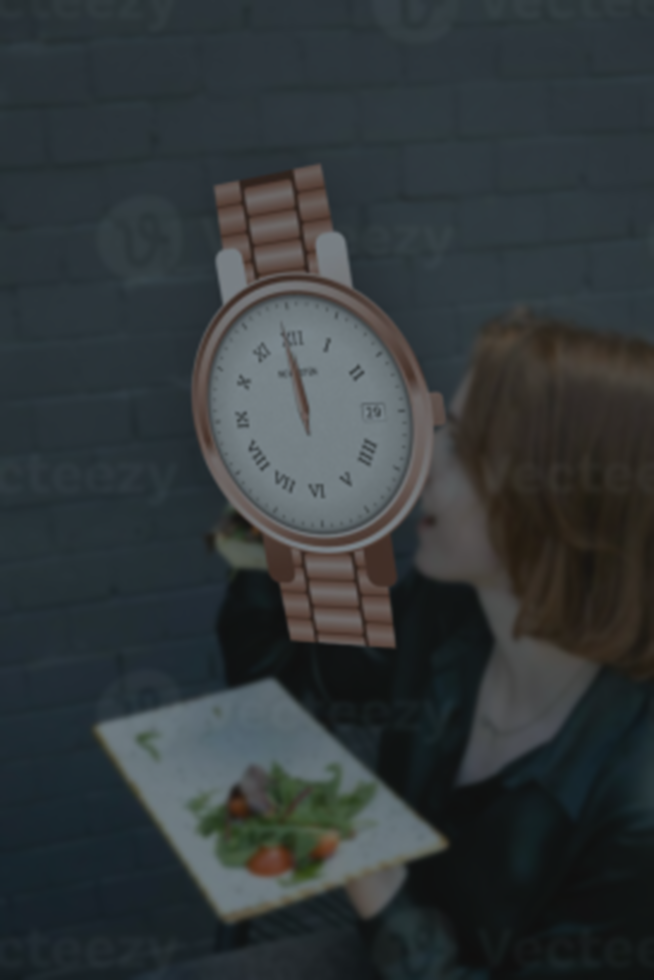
11h59
